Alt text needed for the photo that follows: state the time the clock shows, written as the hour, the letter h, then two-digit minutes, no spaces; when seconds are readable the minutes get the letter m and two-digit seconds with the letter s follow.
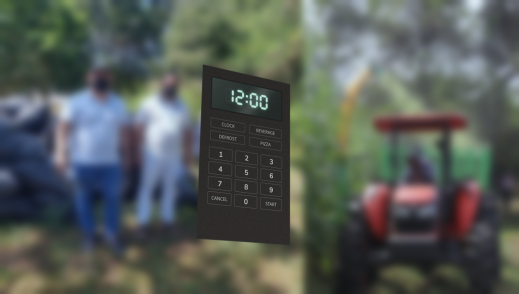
12h00
